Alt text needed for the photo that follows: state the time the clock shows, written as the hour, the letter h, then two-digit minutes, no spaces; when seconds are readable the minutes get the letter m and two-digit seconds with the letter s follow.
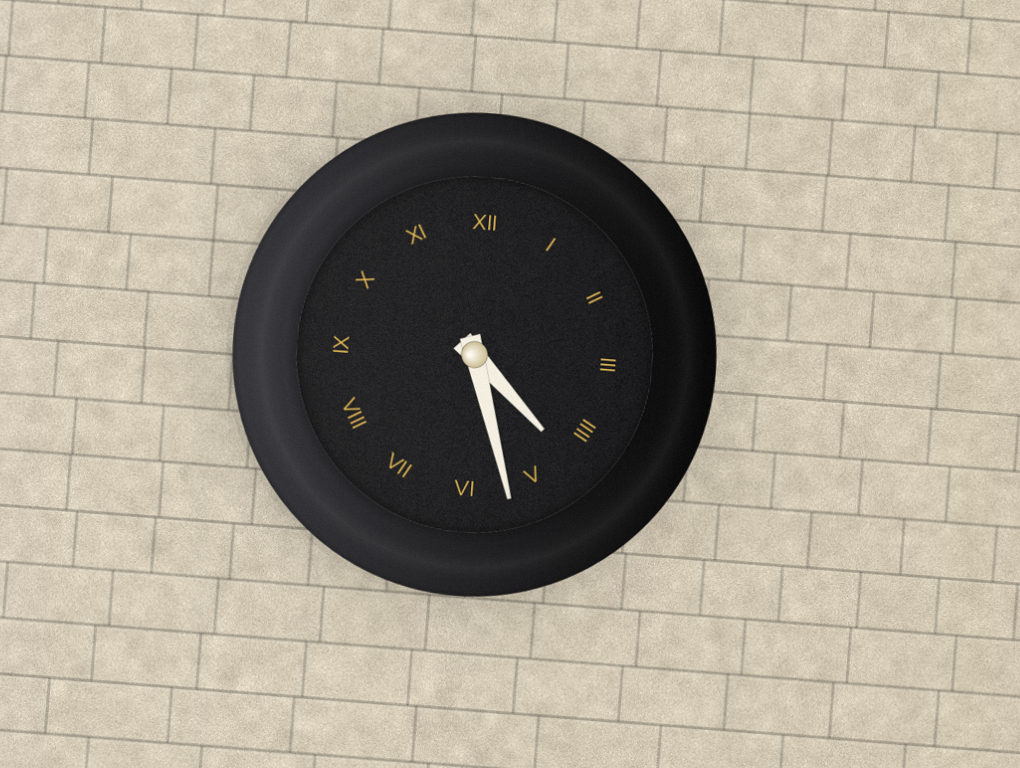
4h27
